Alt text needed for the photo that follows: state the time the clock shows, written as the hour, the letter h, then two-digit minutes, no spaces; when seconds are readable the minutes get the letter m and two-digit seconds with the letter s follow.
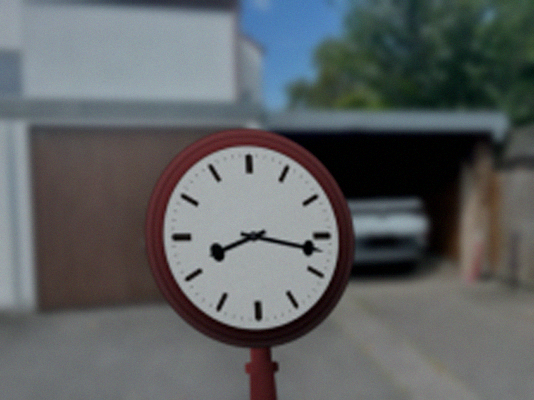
8h17
